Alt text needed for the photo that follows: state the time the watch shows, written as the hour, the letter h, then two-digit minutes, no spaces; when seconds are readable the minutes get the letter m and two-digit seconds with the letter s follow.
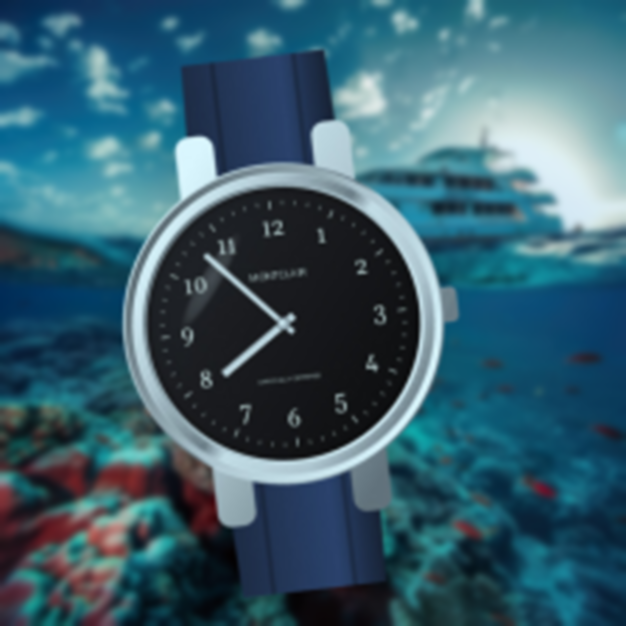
7h53
